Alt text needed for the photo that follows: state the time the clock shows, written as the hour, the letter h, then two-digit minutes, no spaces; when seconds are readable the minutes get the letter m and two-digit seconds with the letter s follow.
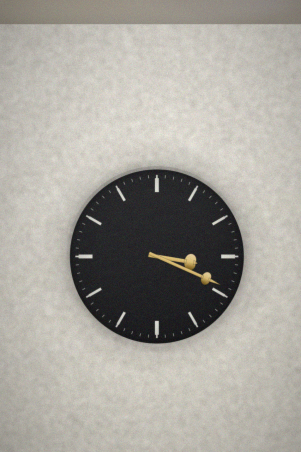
3h19
